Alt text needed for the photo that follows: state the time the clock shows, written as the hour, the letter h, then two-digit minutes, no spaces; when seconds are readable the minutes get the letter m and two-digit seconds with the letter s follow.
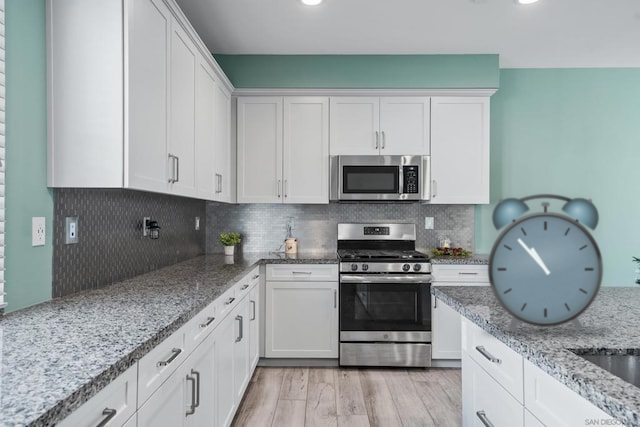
10h53
